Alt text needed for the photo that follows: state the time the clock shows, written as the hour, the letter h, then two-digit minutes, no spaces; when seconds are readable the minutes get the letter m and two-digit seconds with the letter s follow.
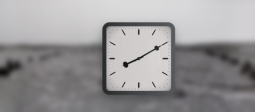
8h10
